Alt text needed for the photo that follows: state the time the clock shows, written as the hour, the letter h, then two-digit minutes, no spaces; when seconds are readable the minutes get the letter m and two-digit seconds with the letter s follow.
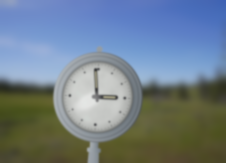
2h59
